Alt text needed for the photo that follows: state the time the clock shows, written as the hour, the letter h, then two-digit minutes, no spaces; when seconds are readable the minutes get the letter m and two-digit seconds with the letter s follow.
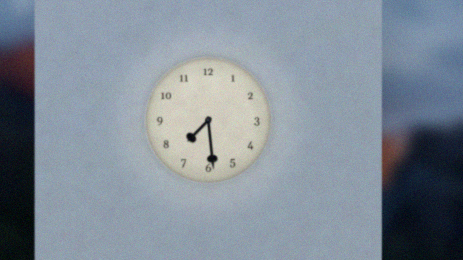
7h29
